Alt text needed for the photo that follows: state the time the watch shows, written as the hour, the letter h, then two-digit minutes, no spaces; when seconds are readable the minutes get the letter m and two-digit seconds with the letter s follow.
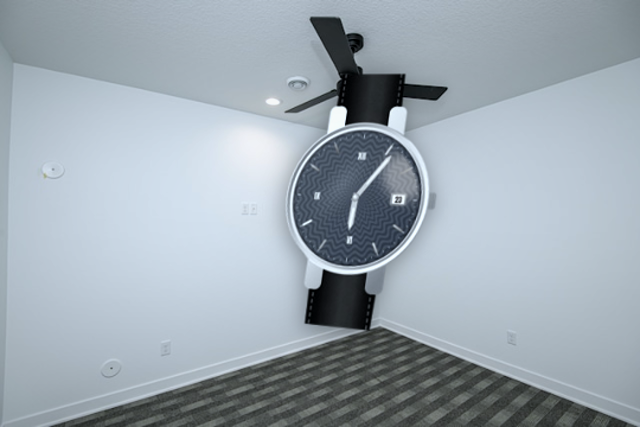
6h06
